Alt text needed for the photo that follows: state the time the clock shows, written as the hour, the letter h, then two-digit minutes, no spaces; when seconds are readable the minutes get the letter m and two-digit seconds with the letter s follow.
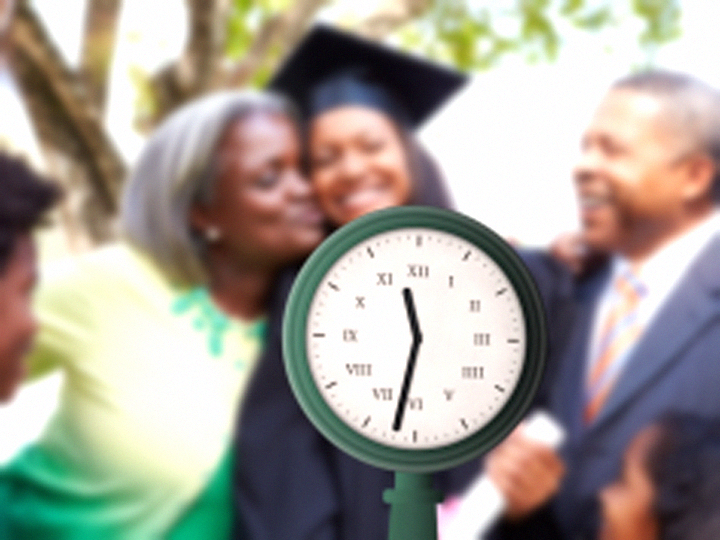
11h32
